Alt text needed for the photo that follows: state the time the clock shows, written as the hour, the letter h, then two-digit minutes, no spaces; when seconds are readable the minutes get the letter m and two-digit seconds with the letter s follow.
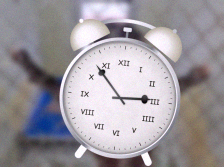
2h53
